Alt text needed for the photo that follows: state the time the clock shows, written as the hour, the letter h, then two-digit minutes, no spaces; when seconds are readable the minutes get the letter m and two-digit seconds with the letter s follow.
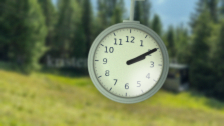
2h10
